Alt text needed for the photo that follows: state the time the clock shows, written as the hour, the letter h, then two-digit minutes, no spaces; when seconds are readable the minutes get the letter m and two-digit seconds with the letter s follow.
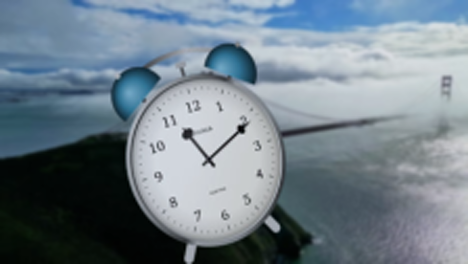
11h11
